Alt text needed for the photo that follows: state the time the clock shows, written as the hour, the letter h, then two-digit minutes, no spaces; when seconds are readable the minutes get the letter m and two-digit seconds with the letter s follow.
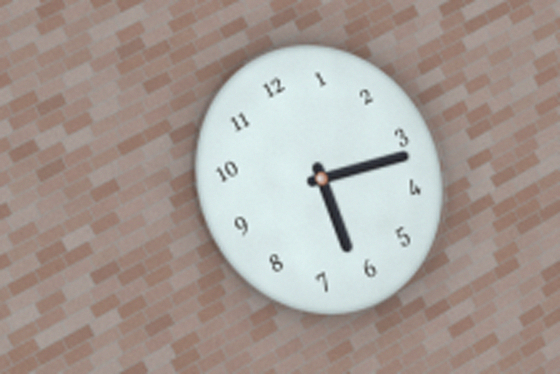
6h17
